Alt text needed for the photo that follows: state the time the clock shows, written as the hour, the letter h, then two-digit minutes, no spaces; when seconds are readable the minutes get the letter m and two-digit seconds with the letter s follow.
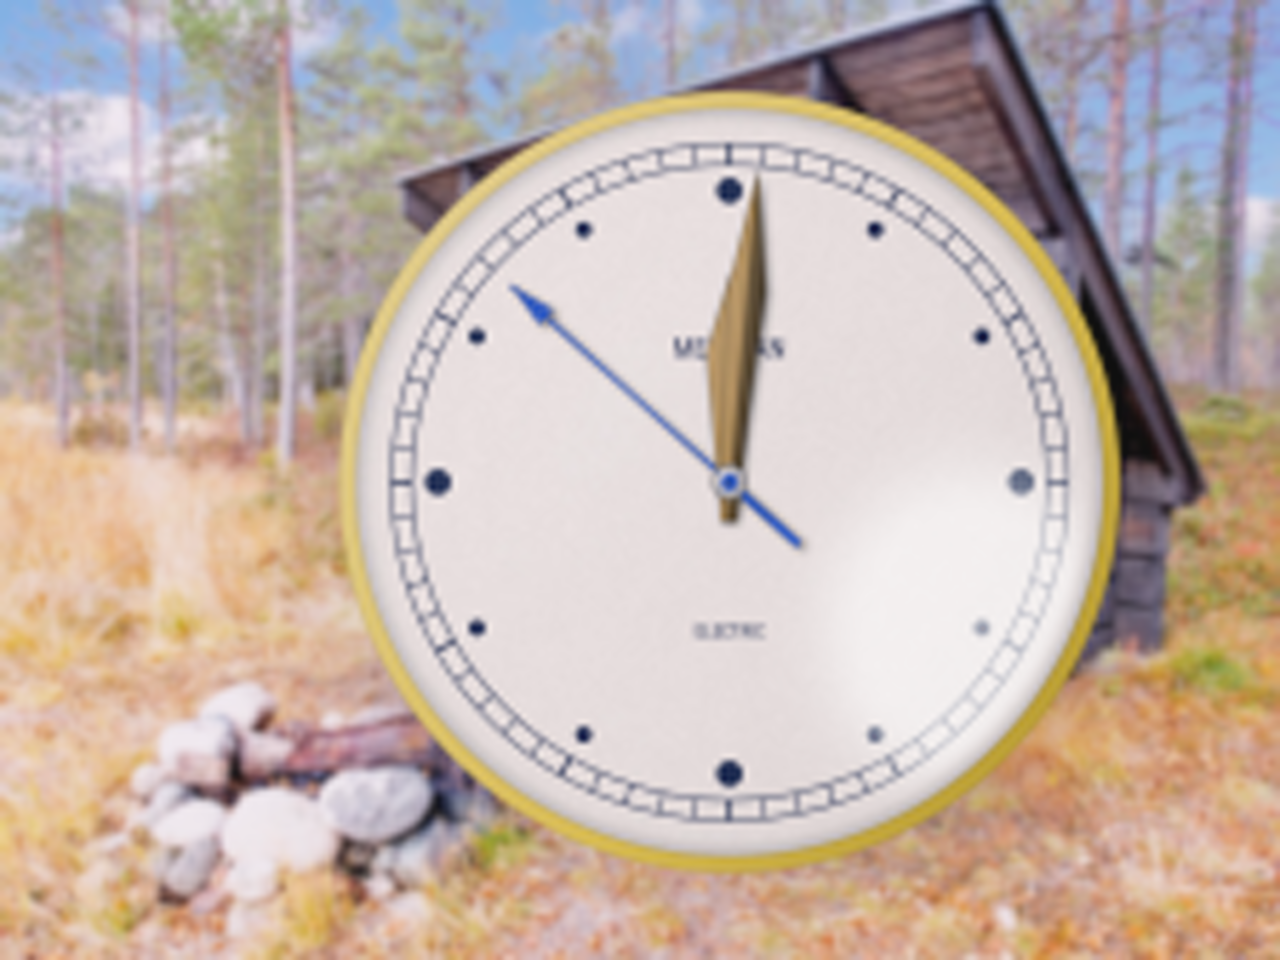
12h00m52s
